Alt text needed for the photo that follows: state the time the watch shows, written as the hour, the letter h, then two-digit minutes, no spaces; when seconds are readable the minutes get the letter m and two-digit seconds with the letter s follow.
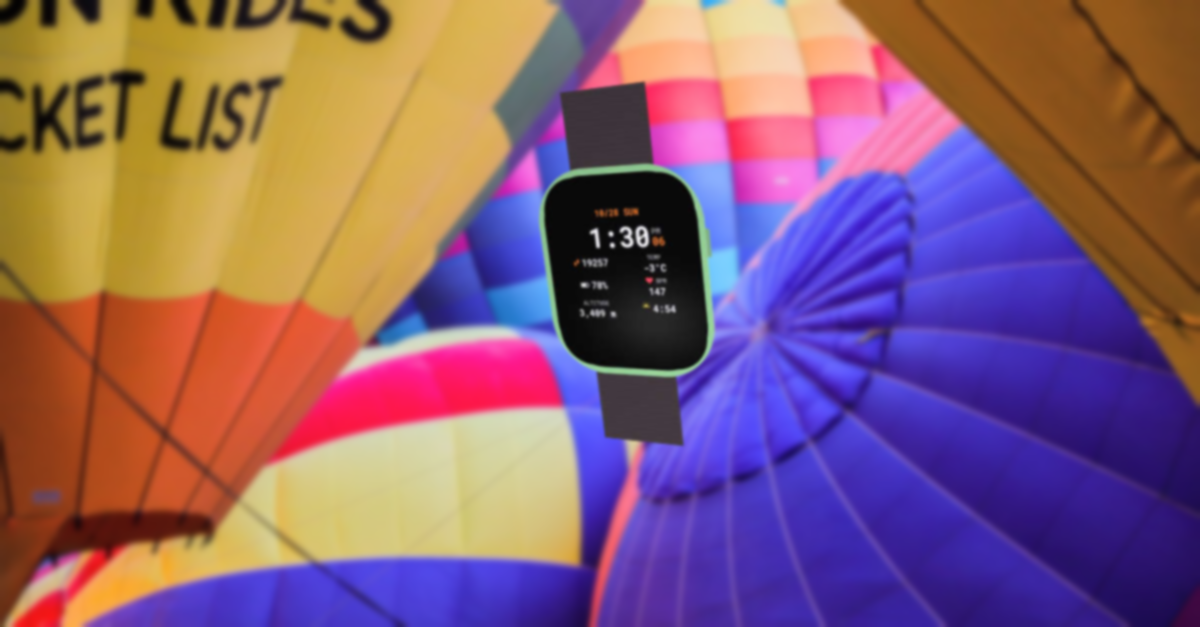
1h30
